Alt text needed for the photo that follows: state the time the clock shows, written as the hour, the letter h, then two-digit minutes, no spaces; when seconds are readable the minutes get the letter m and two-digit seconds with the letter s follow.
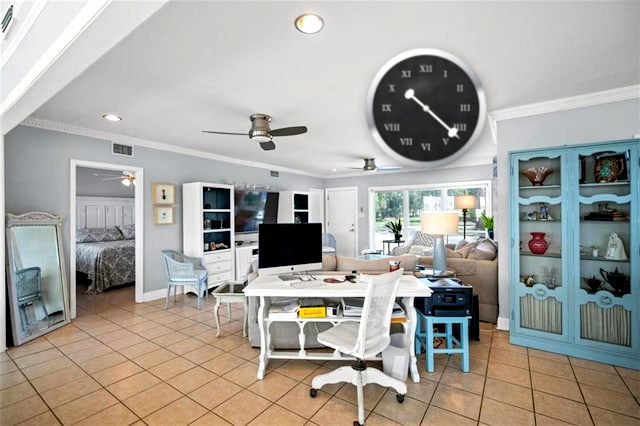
10h22
